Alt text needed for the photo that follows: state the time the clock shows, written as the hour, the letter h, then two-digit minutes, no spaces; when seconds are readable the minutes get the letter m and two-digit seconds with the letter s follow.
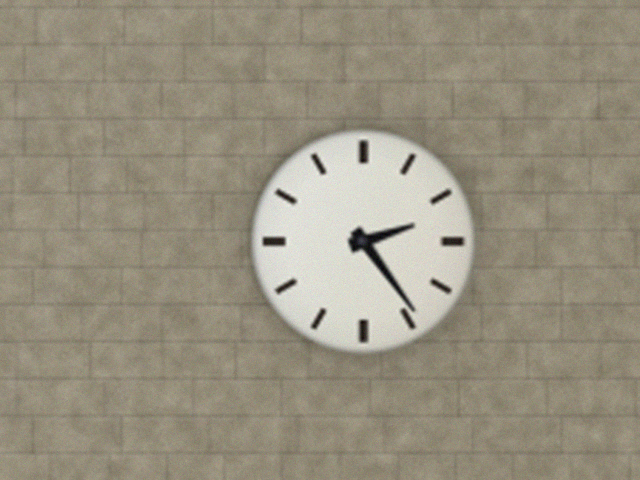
2h24
